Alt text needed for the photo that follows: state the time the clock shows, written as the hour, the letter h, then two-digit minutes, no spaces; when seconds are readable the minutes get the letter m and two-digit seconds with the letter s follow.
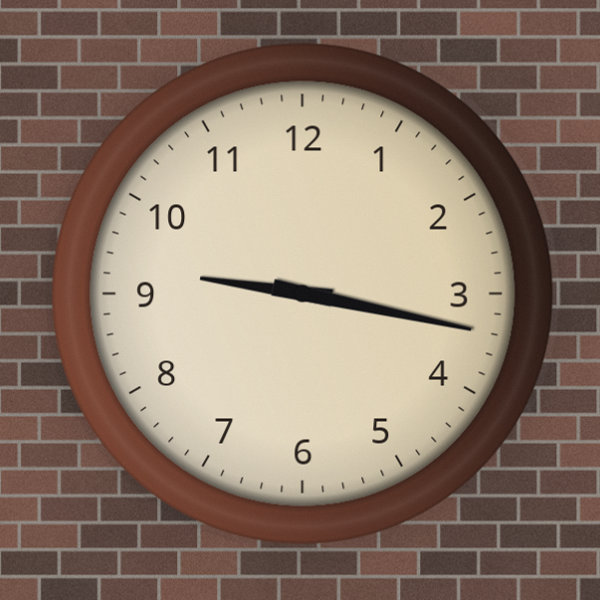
9h17
